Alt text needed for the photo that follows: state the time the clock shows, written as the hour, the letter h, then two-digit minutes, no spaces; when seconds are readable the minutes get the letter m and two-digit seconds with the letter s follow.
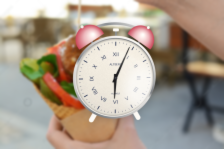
6h04
